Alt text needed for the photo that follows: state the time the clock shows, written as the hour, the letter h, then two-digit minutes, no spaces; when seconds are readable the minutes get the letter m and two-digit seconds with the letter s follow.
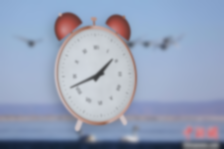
1h42
